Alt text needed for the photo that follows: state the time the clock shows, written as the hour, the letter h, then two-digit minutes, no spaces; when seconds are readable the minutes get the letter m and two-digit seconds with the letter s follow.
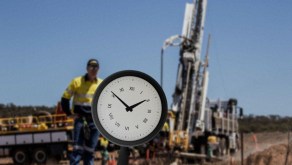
1h51
